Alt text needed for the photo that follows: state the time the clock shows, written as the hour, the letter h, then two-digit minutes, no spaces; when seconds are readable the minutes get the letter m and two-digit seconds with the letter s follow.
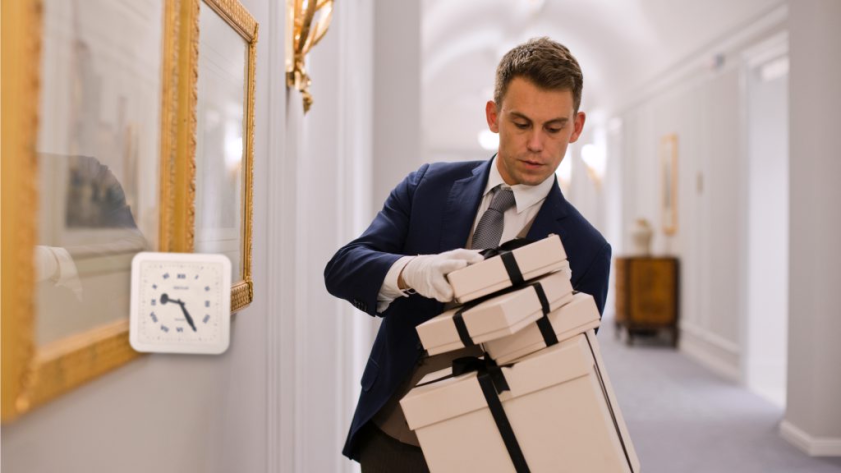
9h25
